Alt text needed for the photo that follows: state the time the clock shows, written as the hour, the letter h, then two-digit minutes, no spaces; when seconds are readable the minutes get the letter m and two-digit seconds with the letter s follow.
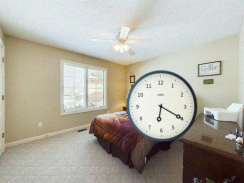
6h20
